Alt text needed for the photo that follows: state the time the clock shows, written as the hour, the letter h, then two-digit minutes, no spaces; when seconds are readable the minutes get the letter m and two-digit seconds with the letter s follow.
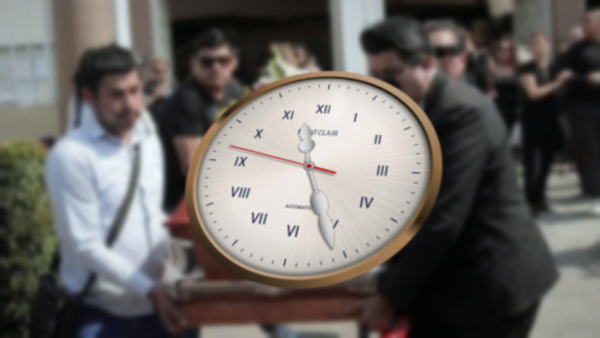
11h25m47s
